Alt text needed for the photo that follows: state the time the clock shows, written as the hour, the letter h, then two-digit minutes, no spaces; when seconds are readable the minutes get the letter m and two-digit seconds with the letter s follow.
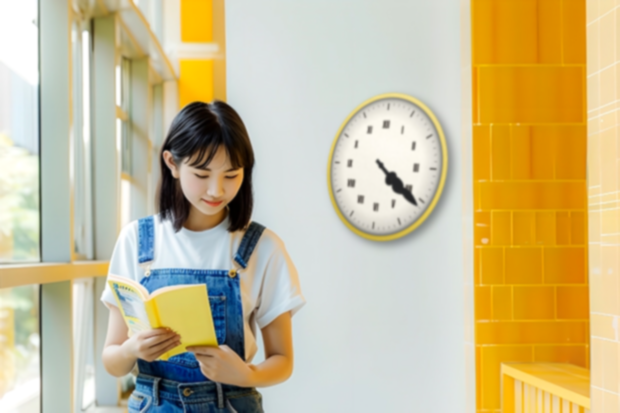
4h21
